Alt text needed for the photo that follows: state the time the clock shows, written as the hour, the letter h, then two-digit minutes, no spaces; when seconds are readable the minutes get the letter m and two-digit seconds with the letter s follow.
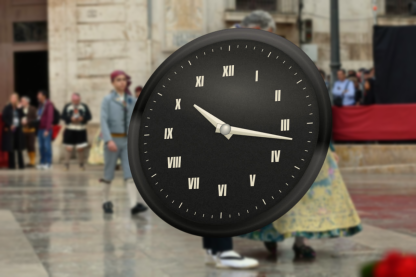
10h17
